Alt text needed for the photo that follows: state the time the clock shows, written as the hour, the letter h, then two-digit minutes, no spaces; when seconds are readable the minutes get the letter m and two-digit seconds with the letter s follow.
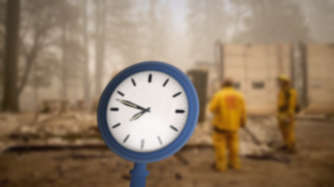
7h48
